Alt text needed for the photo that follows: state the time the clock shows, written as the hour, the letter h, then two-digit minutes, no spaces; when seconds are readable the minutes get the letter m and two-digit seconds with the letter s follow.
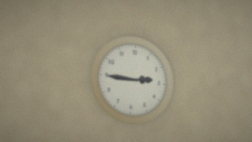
2h45
